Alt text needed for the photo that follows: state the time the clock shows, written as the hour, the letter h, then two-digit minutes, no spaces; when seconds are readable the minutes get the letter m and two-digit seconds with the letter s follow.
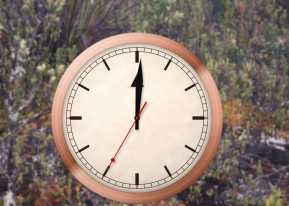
12h00m35s
